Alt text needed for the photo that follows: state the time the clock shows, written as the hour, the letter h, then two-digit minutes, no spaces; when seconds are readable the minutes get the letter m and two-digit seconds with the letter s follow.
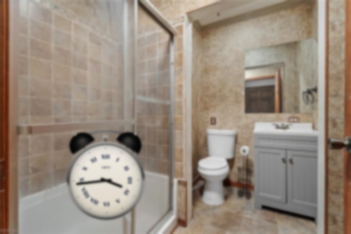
3h44
